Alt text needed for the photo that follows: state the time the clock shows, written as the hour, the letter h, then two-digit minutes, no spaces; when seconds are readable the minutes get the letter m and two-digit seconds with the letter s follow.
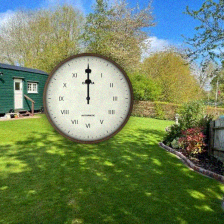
12h00
